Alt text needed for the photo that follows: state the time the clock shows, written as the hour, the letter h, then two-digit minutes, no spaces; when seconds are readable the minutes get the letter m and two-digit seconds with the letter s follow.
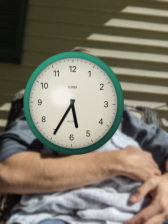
5h35
